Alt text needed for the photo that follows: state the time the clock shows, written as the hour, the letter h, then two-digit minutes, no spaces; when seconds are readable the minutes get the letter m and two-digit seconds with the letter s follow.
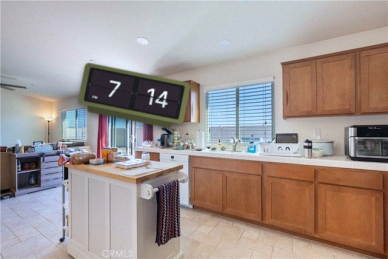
7h14
